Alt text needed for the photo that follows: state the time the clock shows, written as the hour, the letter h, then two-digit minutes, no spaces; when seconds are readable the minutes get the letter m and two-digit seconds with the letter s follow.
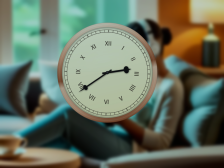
2h39
